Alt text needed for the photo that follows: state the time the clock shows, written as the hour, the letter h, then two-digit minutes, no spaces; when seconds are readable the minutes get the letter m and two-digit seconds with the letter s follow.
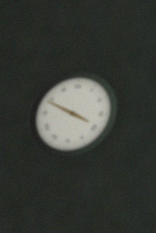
3h49
